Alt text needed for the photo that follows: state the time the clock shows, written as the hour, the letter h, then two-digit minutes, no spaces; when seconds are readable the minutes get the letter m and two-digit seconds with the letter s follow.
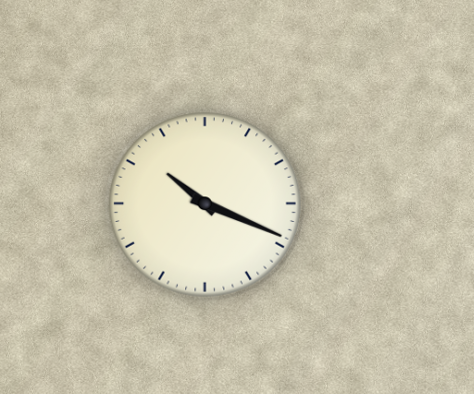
10h19
